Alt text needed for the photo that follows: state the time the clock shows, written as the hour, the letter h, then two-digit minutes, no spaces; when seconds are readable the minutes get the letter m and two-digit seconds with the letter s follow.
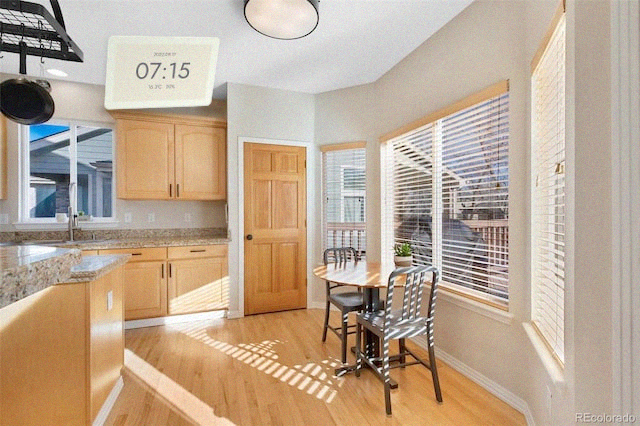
7h15
